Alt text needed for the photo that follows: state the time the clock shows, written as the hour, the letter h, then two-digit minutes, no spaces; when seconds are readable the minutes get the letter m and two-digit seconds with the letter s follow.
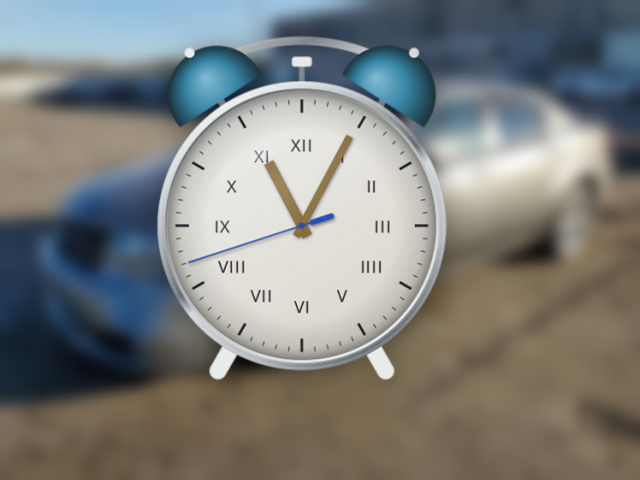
11h04m42s
